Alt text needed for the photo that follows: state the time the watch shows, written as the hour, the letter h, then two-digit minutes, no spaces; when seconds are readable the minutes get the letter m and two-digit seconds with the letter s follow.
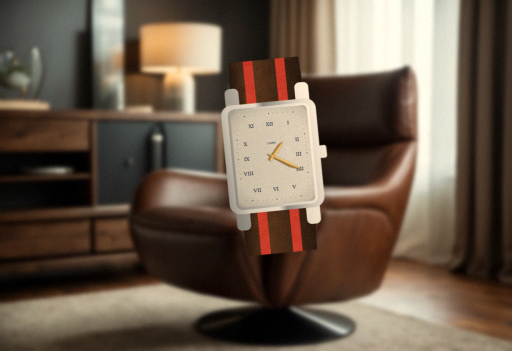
1h20
